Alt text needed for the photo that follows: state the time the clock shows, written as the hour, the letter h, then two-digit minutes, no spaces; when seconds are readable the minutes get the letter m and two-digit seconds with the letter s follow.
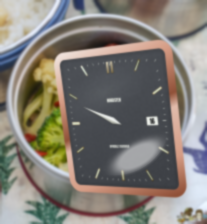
9h49
